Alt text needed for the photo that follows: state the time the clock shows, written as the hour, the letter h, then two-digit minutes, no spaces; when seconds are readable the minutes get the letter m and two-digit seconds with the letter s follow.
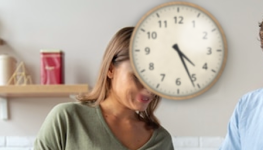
4h26
